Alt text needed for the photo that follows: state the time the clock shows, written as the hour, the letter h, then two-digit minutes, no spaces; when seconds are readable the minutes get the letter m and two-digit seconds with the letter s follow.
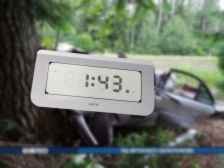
1h43
